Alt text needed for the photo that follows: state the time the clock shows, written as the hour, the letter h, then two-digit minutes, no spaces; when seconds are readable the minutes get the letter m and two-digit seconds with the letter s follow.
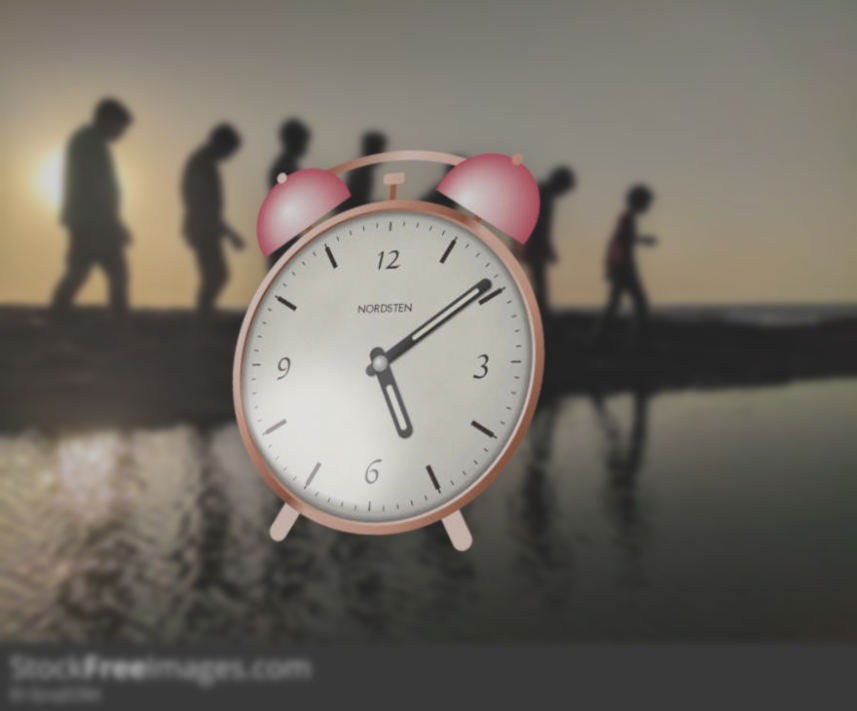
5h09
